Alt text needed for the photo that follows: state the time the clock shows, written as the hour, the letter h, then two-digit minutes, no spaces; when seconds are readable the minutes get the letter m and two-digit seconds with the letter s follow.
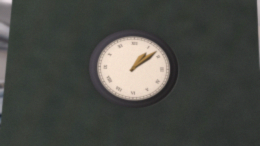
1h08
